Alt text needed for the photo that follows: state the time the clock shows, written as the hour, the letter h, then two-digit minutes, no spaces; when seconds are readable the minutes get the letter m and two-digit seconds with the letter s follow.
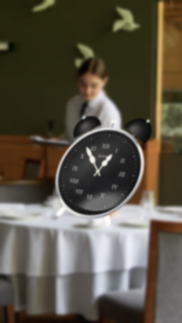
12h53
